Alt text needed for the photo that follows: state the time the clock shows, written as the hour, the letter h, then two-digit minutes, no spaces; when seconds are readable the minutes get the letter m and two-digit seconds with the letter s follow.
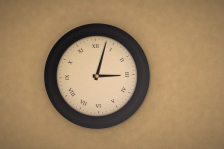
3h03
